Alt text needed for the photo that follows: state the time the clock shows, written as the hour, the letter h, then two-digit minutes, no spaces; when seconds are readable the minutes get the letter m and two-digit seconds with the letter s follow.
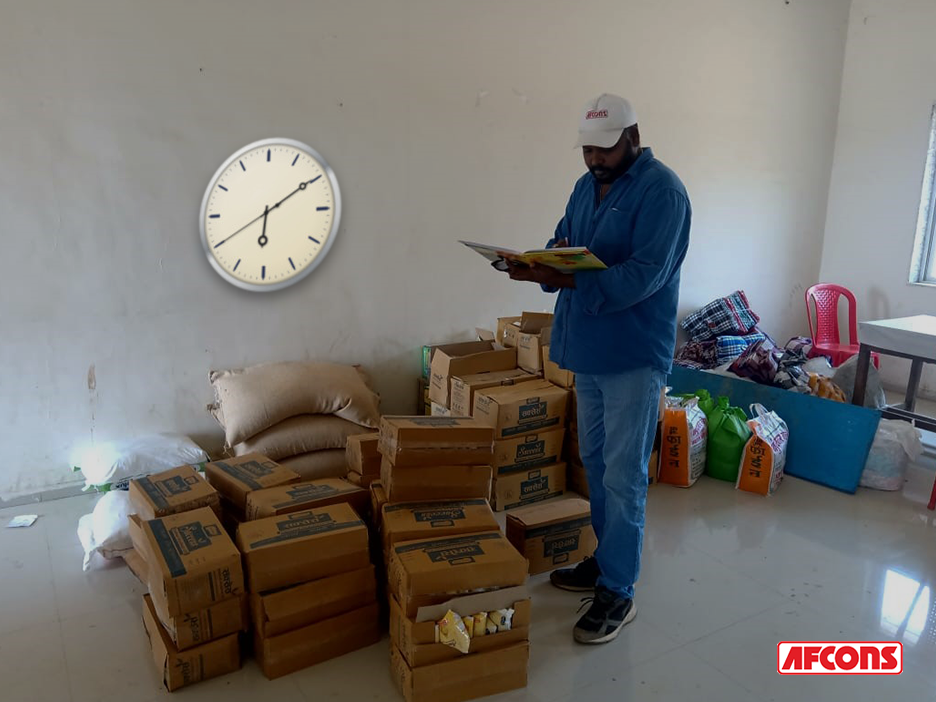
6h09m40s
